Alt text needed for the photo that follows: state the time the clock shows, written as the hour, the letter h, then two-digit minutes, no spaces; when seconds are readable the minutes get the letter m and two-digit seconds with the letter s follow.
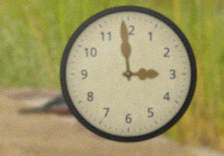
2h59
